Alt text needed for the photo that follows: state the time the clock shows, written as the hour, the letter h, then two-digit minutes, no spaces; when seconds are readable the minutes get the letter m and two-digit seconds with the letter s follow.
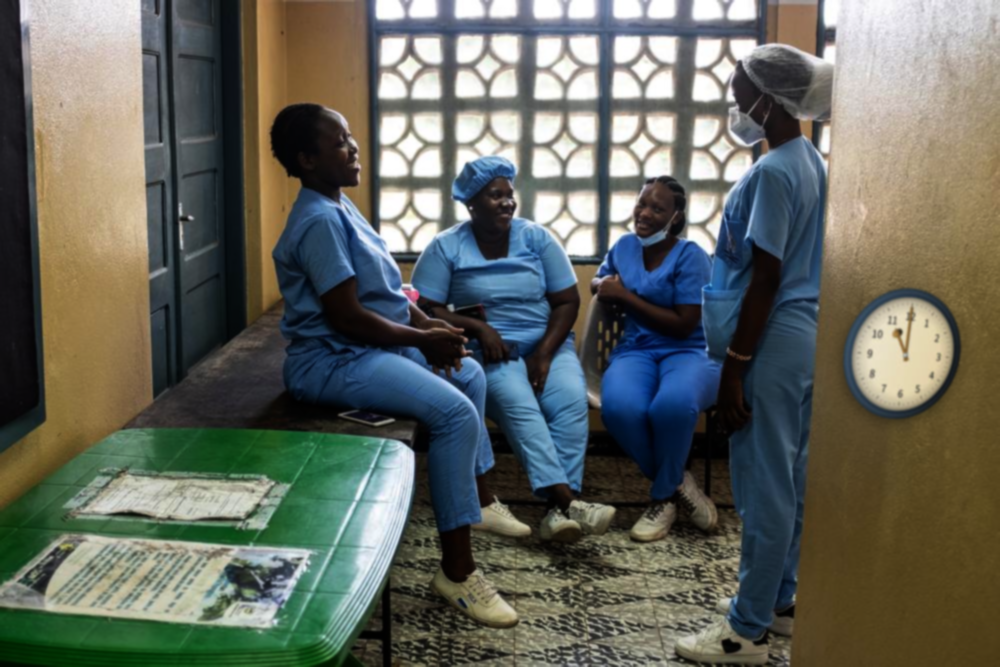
11h00
